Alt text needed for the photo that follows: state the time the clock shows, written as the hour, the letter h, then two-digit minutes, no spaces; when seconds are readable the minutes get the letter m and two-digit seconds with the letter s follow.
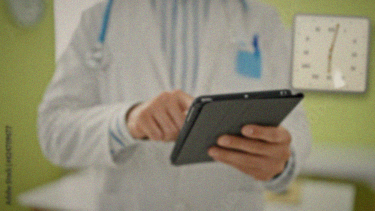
6h02
